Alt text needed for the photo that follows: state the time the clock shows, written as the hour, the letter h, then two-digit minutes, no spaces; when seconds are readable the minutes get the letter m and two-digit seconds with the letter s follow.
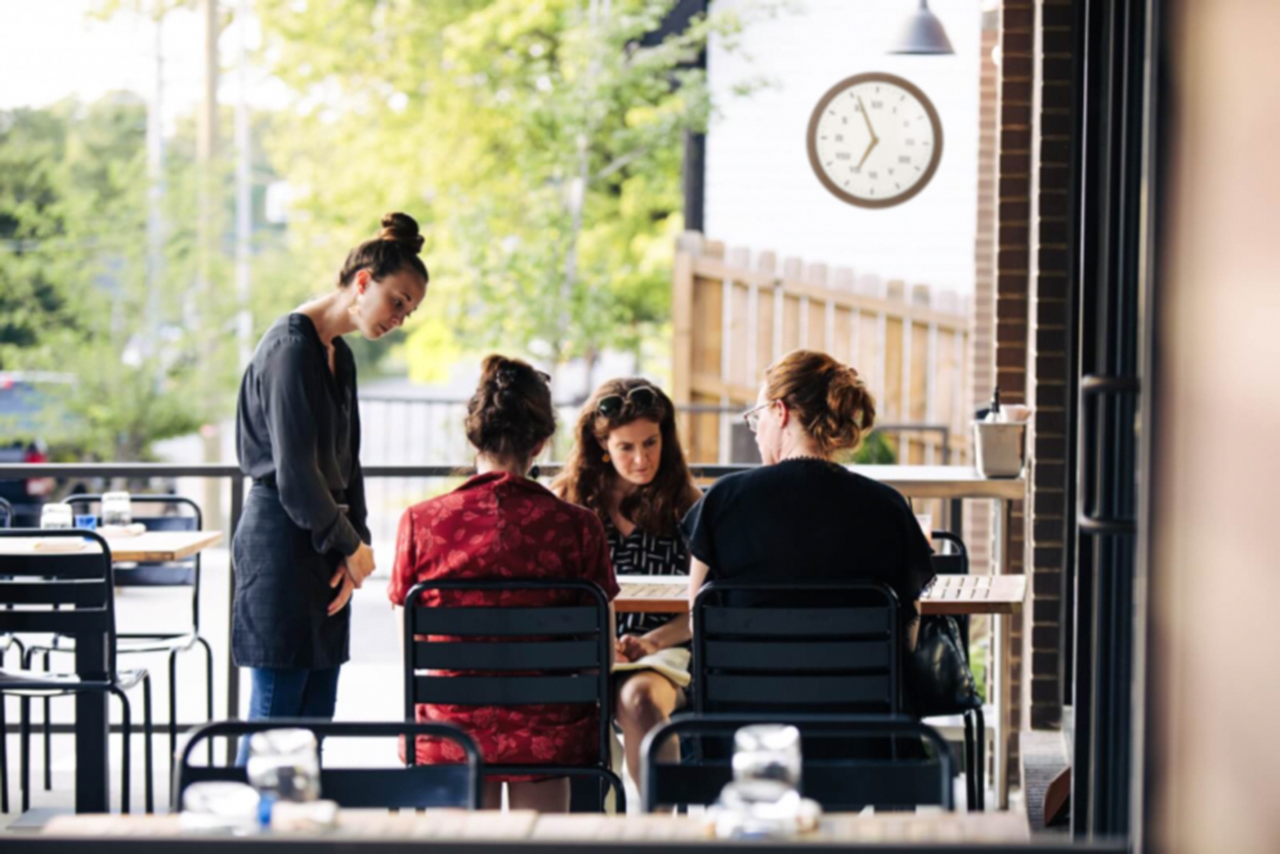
6h56
